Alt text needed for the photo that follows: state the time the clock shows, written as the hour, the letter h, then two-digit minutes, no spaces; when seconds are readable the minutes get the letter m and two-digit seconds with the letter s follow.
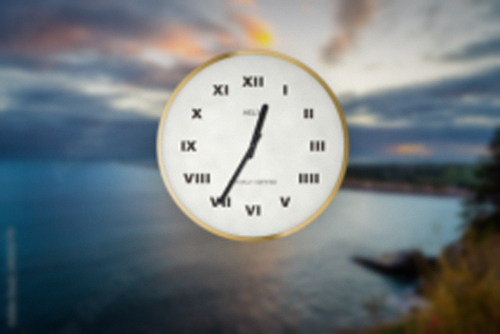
12h35
